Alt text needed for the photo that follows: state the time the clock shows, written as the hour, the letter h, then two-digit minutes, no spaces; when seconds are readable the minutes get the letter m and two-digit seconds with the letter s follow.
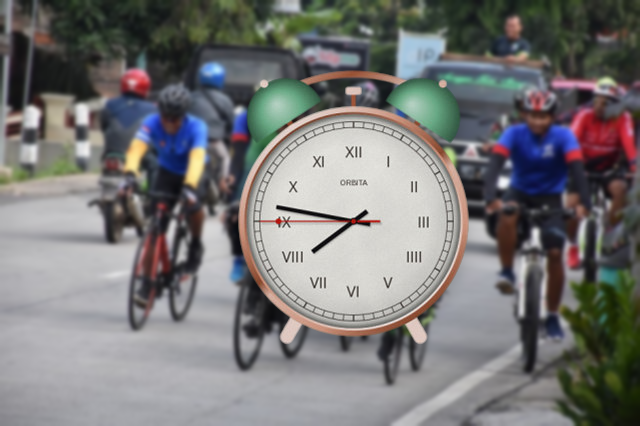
7h46m45s
